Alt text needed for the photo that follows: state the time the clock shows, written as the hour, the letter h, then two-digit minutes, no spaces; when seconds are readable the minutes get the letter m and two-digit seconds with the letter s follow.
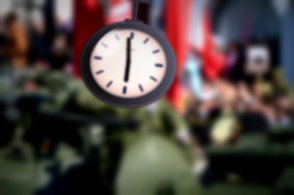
5h59
